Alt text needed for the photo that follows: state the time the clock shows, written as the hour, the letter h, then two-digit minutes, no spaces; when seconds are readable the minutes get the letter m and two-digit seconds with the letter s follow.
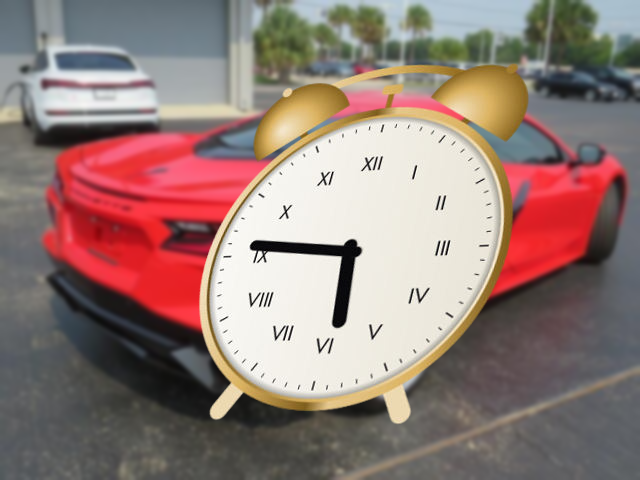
5h46
